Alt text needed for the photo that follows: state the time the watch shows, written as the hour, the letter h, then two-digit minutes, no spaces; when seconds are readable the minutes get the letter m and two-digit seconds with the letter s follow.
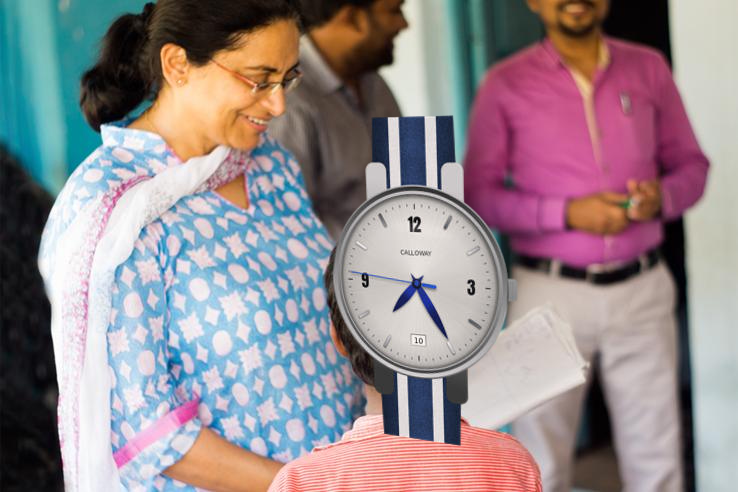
7h24m46s
